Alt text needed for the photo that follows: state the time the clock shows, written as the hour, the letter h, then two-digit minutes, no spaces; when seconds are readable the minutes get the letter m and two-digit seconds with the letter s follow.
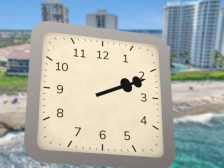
2h11
